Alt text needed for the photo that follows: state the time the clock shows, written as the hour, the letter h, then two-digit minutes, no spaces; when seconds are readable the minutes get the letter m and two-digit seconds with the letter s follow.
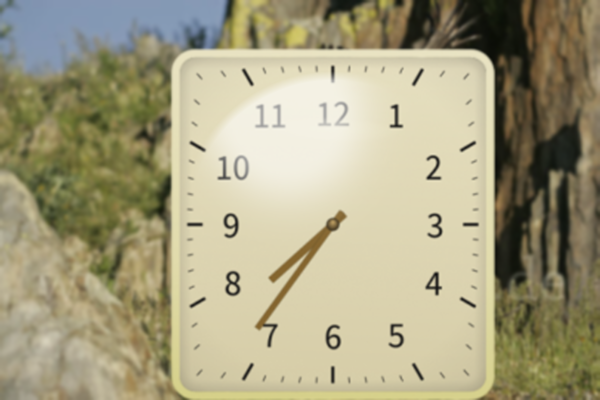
7h36
